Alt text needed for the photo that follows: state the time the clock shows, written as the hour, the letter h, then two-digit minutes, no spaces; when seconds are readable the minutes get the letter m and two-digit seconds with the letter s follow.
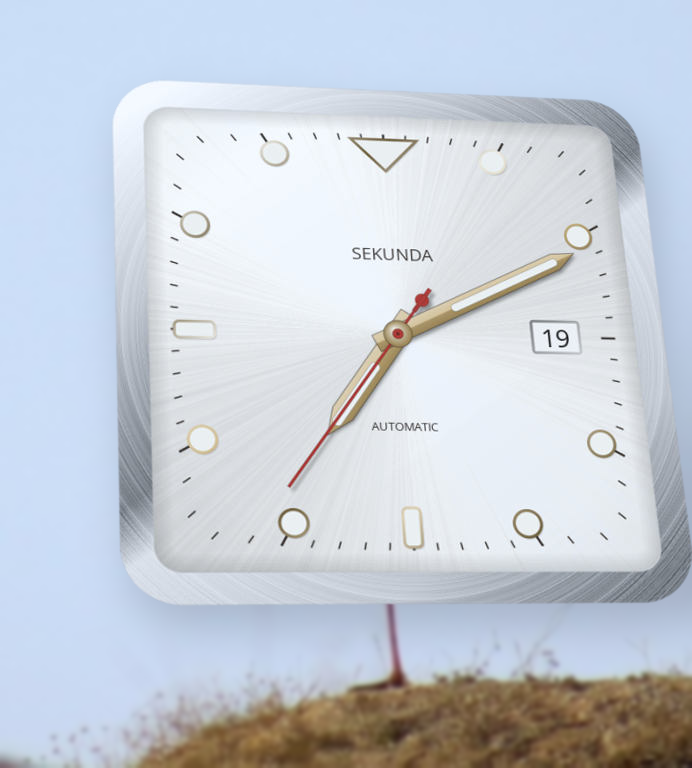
7h10m36s
